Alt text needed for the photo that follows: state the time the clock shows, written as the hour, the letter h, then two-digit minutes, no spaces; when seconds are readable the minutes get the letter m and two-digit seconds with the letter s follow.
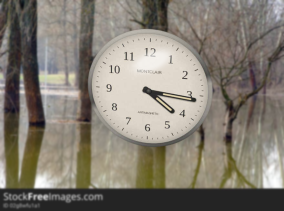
4h16
